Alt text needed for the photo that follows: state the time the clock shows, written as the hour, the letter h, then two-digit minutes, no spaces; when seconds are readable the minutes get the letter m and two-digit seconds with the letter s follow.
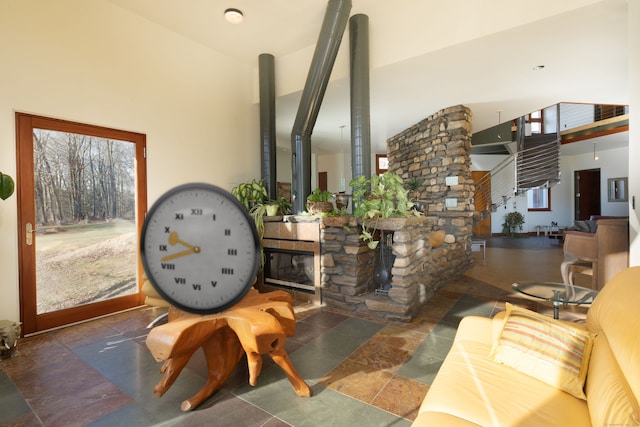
9h42
